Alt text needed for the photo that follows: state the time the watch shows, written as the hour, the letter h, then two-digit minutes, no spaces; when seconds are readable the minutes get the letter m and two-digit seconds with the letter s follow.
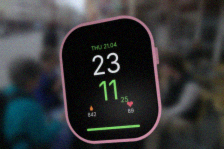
23h11
